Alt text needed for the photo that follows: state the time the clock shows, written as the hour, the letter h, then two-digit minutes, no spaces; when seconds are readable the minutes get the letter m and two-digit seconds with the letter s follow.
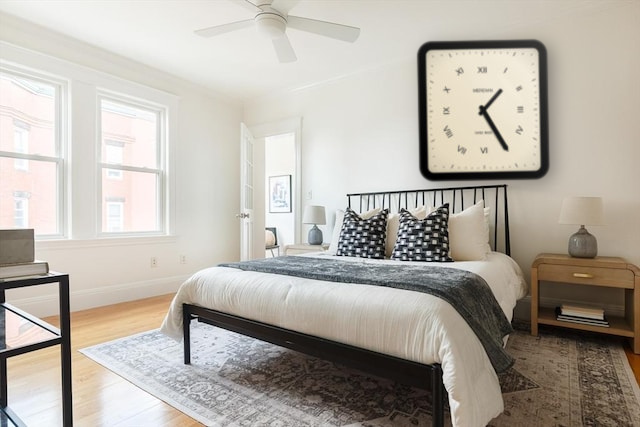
1h25
